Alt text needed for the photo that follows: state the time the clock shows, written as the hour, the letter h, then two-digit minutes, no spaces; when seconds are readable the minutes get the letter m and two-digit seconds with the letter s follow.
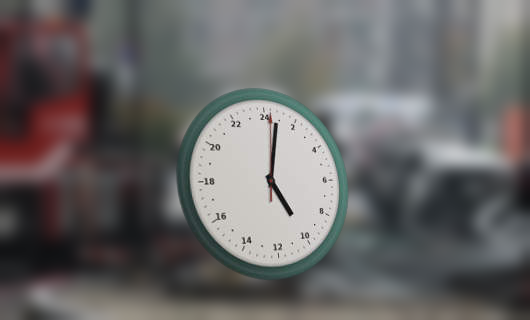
10h02m01s
